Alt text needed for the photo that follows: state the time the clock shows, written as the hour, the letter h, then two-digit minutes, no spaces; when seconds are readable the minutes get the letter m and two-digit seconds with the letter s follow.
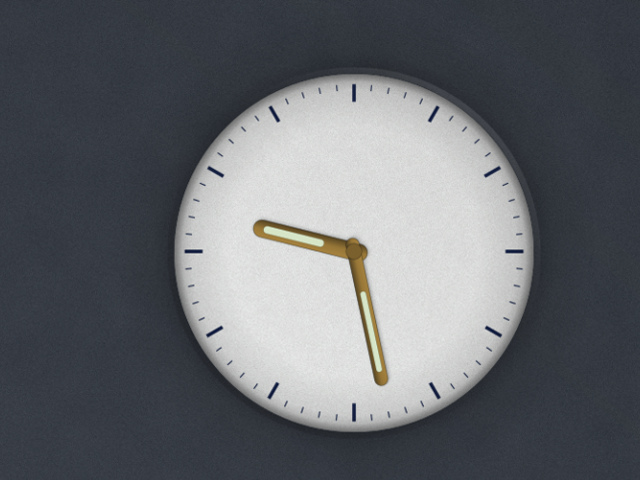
9h28
